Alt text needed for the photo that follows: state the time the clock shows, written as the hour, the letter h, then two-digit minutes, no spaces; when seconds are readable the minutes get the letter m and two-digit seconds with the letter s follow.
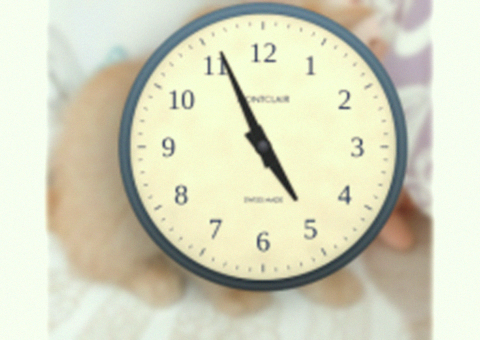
4h56
